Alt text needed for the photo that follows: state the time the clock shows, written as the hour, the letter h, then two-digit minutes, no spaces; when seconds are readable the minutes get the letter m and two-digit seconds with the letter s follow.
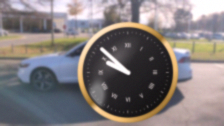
9h52
